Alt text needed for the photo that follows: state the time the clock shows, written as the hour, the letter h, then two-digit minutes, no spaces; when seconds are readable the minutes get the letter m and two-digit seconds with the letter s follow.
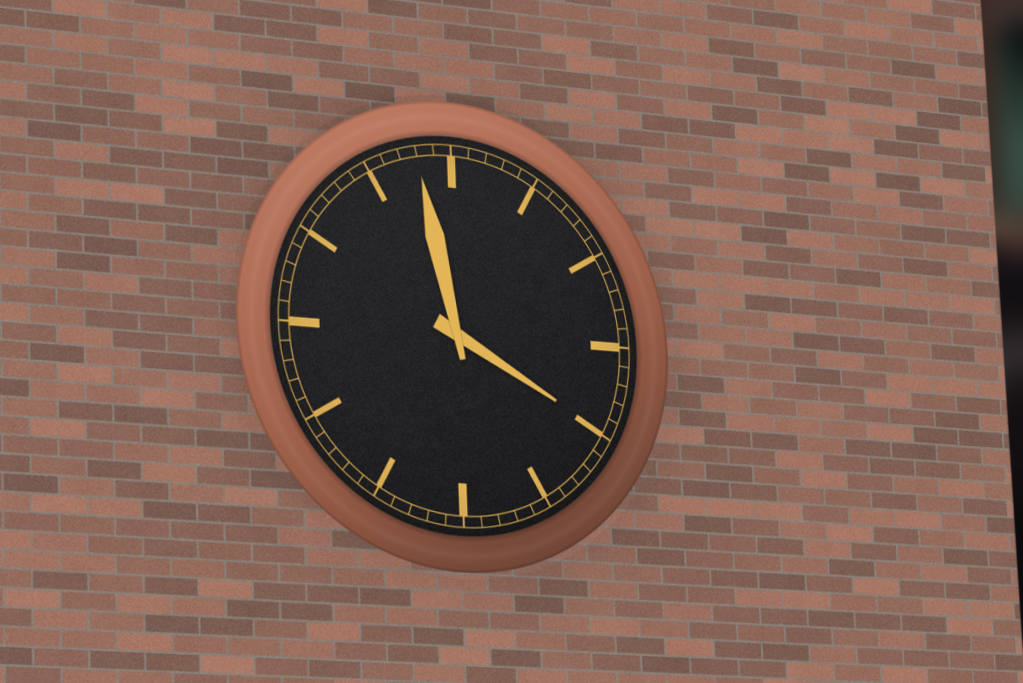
3h58
